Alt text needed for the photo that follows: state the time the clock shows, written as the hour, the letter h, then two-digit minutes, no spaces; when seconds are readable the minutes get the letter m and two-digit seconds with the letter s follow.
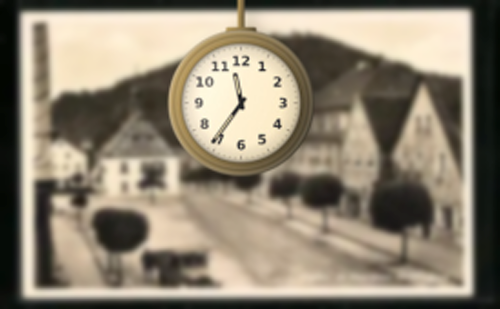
11h36
